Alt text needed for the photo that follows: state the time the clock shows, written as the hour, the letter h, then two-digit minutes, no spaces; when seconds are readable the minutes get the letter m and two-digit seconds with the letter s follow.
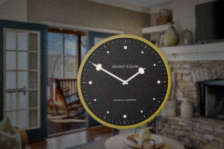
1h50
